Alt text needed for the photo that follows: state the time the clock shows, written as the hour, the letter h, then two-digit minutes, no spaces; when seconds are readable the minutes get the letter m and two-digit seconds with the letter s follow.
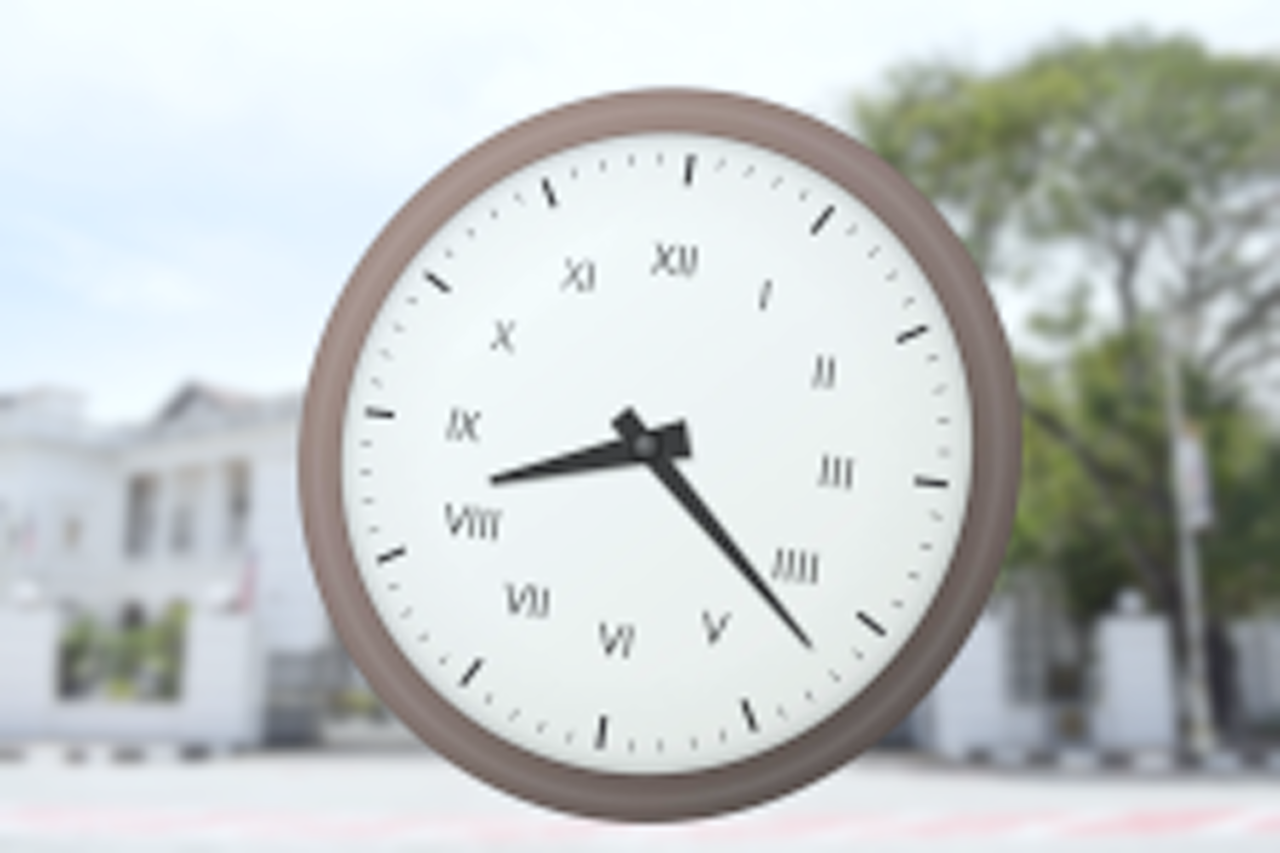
8h22
